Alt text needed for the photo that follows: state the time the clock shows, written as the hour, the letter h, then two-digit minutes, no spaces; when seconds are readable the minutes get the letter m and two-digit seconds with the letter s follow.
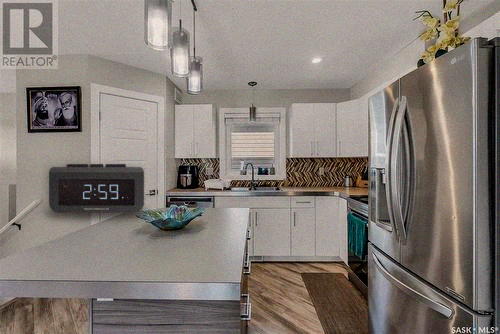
2h59
